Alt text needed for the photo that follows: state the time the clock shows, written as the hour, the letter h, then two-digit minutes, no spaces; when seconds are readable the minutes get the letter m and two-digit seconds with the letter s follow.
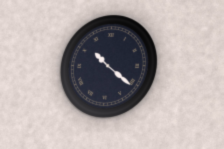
10h21
